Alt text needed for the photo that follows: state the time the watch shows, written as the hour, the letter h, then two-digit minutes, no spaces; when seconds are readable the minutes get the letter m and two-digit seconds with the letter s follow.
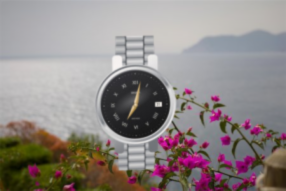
7h02
